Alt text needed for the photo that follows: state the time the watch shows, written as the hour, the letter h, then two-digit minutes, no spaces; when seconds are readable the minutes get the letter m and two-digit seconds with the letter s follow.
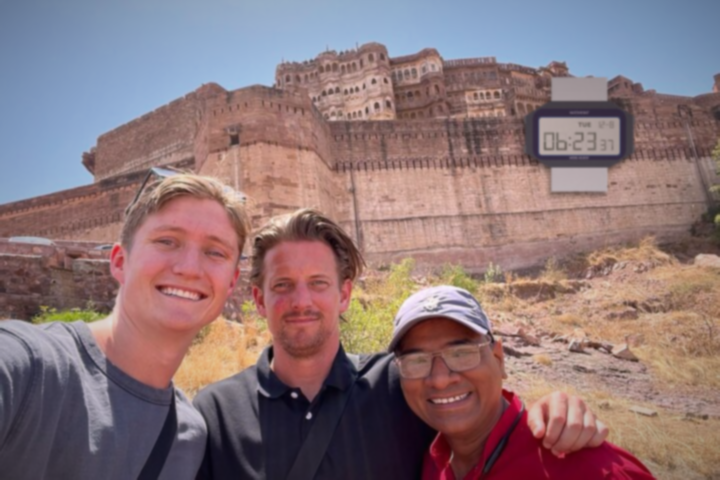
6h23
